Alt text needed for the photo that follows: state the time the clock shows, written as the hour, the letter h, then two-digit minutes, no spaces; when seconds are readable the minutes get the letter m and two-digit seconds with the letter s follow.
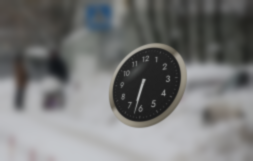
6h32
